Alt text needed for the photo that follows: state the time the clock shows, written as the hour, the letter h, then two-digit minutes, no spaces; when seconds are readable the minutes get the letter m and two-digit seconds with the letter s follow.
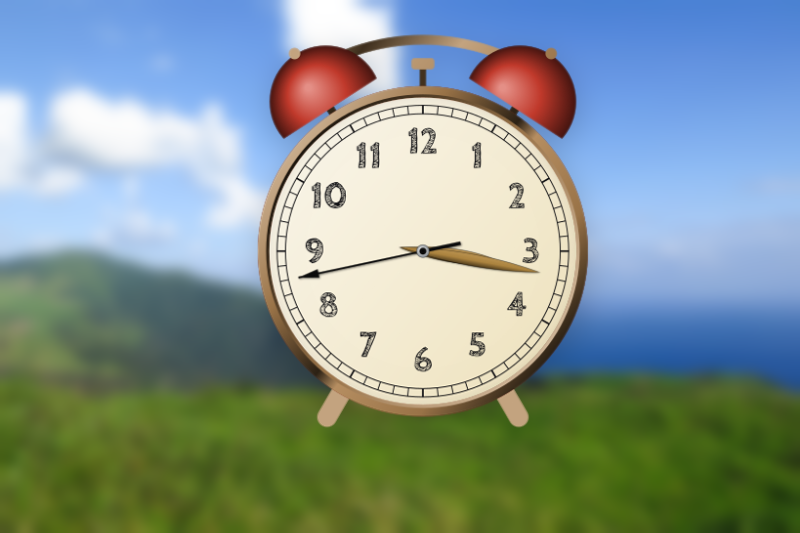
3h16m43s
